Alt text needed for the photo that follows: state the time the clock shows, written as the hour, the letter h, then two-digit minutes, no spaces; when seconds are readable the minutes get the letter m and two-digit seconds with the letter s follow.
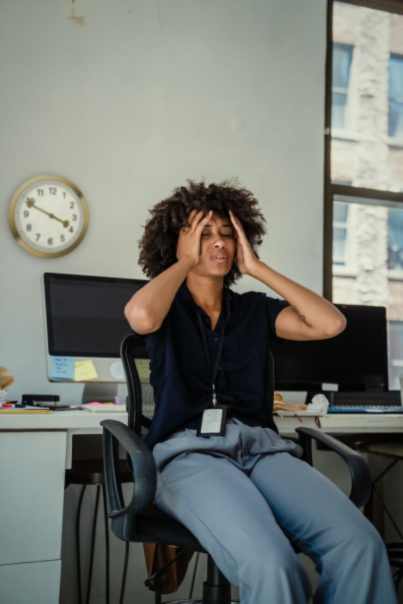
3h49
